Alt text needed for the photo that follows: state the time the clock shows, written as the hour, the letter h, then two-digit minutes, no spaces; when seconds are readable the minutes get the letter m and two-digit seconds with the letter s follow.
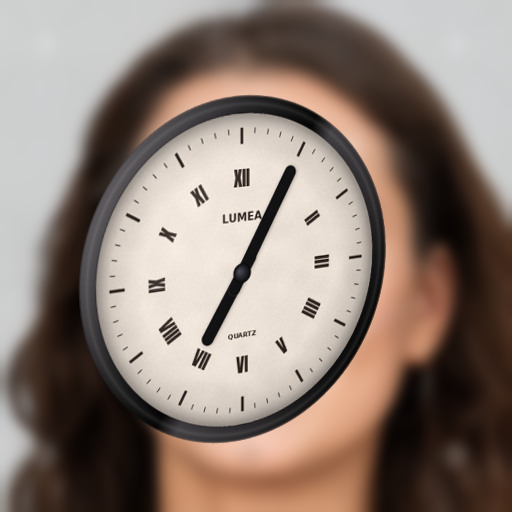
7h05
